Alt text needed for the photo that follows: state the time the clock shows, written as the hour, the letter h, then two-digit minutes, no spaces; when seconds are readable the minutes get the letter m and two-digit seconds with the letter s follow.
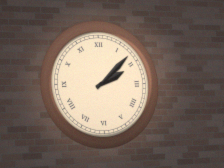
2h08
